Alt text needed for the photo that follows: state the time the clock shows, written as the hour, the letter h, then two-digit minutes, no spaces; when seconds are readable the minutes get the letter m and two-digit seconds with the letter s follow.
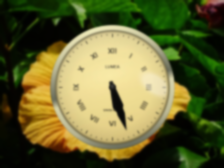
5h27
